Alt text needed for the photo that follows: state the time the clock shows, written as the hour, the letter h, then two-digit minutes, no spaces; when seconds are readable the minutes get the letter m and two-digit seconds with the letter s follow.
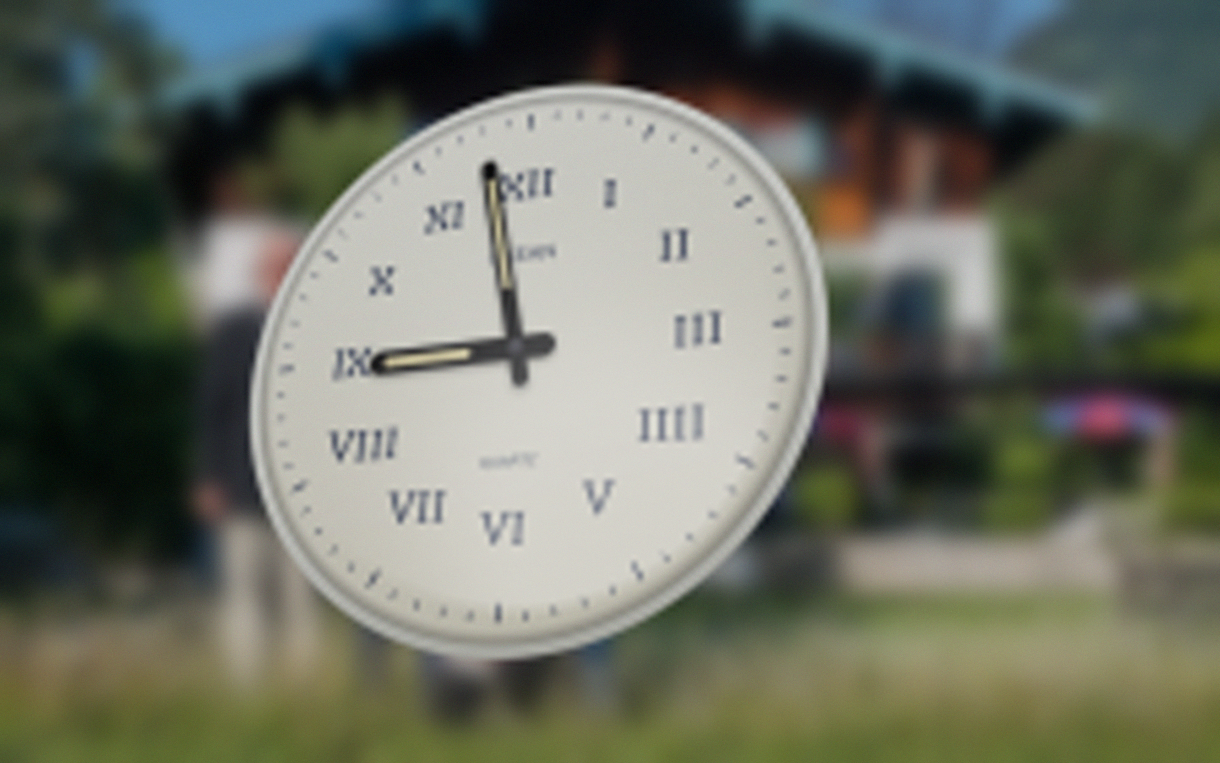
8h58
